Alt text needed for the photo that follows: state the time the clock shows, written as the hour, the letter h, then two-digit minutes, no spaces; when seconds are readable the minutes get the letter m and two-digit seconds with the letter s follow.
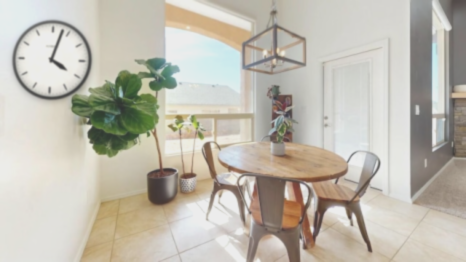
4h03
